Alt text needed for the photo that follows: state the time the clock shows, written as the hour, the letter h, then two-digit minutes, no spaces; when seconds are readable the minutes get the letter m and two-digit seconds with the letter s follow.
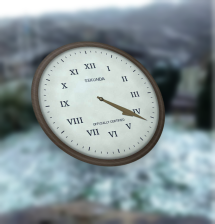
4h21
